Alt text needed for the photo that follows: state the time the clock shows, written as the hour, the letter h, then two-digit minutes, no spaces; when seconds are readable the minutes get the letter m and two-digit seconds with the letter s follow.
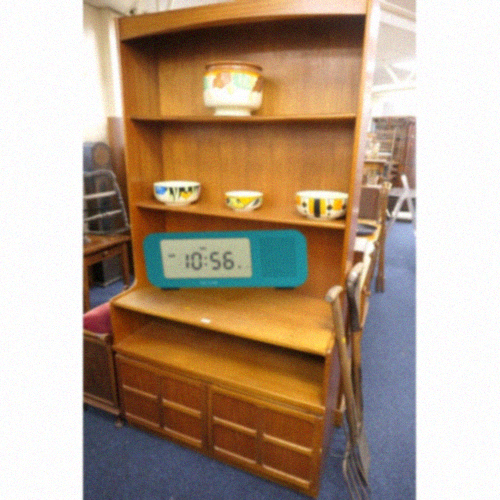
10h56
